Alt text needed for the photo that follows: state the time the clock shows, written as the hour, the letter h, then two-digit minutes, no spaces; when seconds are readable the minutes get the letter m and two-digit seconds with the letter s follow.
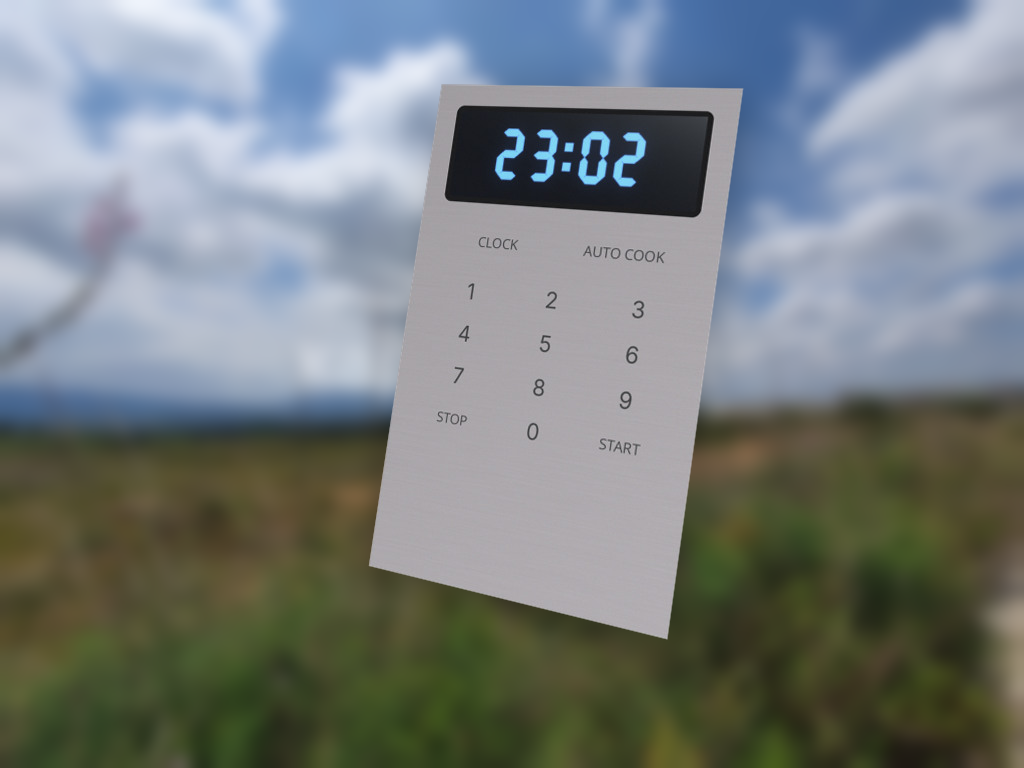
23h02
